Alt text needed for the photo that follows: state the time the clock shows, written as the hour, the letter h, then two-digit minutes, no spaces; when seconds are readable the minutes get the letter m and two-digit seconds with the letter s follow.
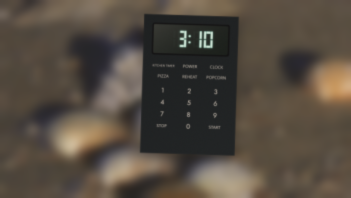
3h10
